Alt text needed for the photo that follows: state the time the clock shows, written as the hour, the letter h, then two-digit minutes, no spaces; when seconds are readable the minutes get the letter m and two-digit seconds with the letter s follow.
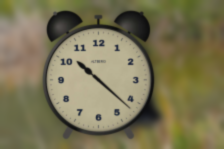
10h22
